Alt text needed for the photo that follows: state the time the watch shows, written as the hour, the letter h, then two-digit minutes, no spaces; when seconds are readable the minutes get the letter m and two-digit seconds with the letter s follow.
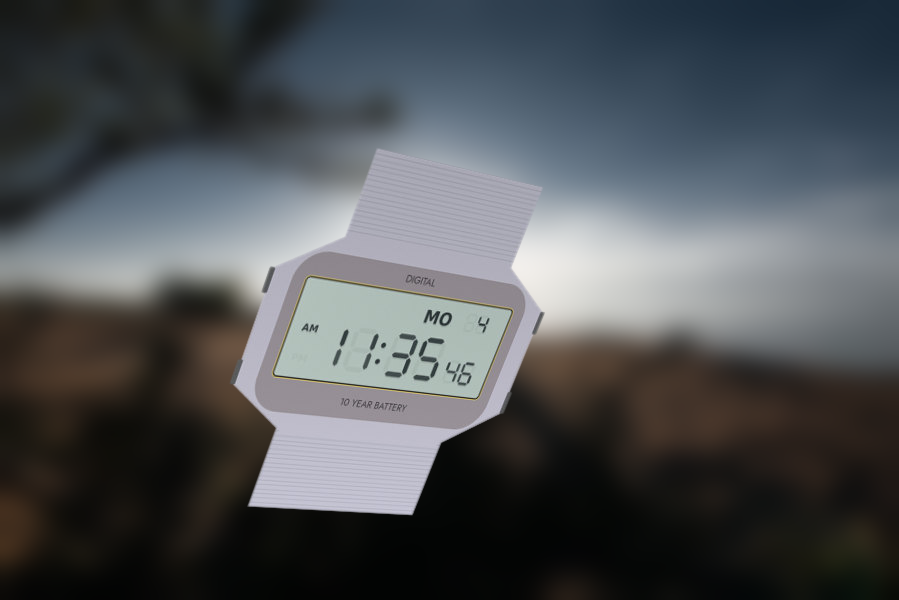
11h35m46s
